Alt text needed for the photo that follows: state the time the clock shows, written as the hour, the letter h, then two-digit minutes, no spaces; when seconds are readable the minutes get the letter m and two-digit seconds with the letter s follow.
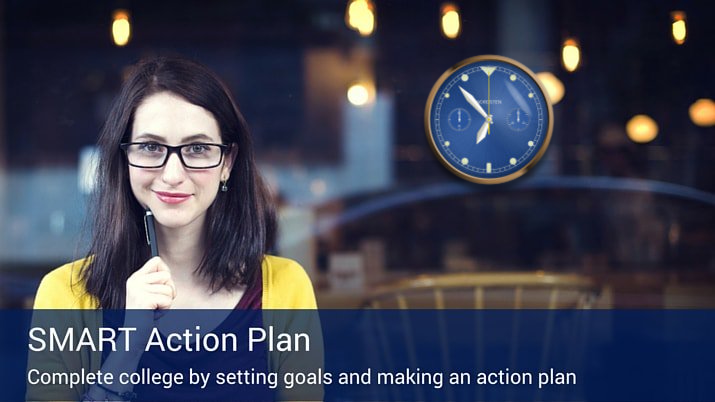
6h53
